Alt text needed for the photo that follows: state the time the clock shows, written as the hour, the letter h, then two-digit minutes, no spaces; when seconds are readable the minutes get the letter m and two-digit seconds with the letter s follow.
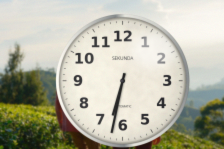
6h32
